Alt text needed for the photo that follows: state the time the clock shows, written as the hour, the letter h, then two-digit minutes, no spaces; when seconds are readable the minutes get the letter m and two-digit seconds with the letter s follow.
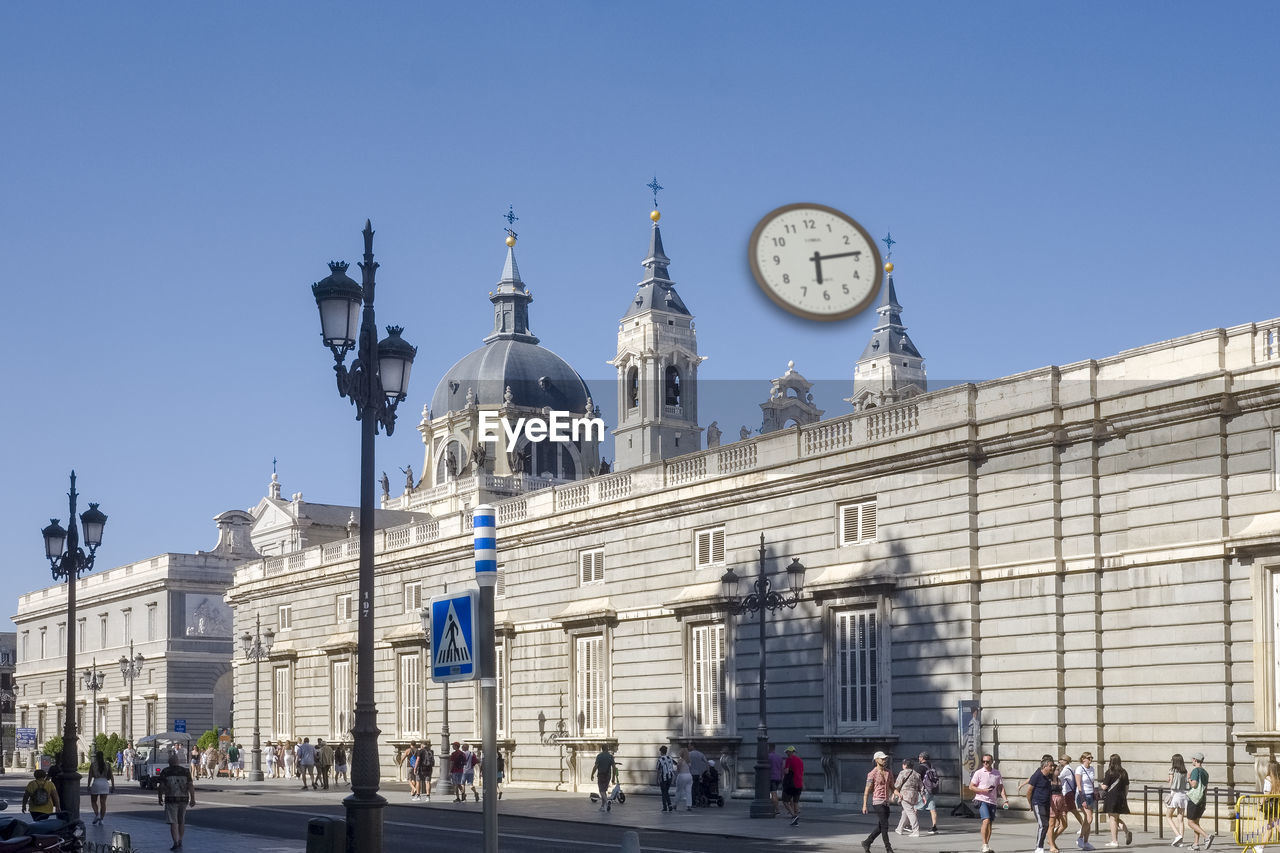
6h14
